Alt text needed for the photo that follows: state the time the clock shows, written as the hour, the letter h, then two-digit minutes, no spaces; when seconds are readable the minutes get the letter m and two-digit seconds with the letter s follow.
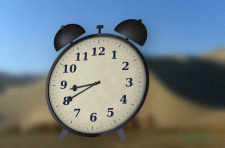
8h40
